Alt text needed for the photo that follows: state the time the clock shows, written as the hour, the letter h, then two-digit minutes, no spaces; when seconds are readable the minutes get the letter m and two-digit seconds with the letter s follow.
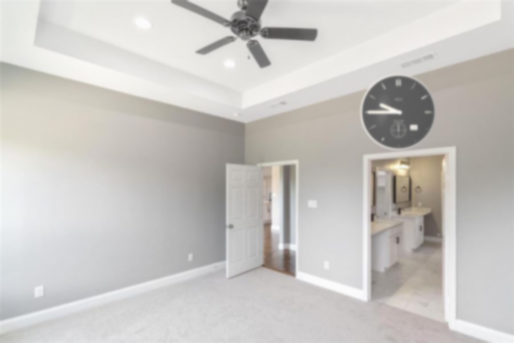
9h45
